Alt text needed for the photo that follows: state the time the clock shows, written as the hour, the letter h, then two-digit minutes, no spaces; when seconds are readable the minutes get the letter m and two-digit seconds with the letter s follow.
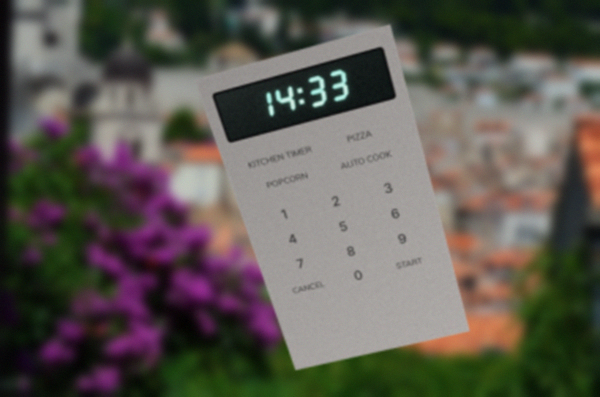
14h33
